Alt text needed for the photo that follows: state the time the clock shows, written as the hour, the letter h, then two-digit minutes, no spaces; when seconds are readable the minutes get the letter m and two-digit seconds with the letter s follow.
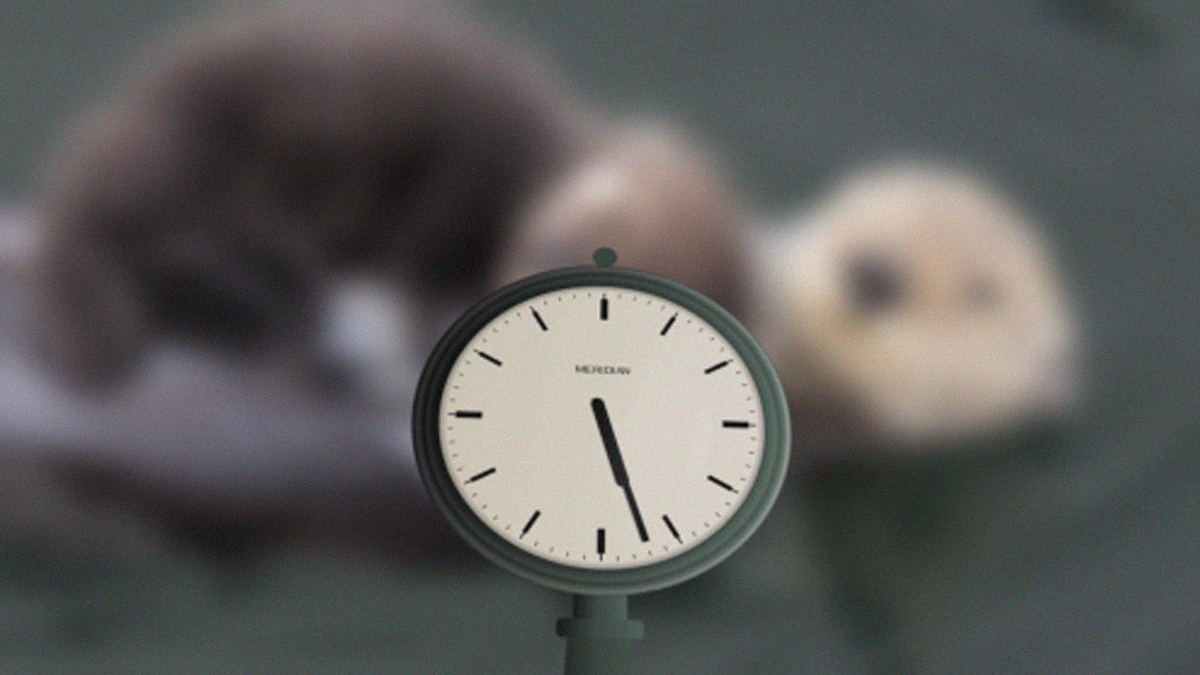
5h27
